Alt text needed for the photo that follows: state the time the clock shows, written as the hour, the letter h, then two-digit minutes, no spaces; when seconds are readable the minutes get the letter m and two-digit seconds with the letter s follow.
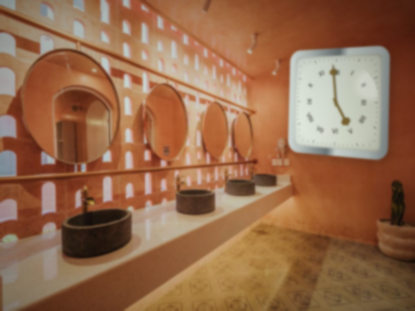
4h59
